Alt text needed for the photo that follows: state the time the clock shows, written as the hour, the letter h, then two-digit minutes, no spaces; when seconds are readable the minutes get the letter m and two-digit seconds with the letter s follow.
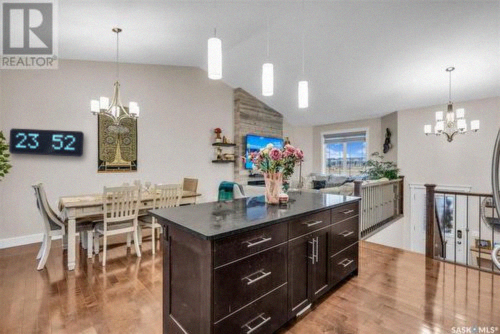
23h52
